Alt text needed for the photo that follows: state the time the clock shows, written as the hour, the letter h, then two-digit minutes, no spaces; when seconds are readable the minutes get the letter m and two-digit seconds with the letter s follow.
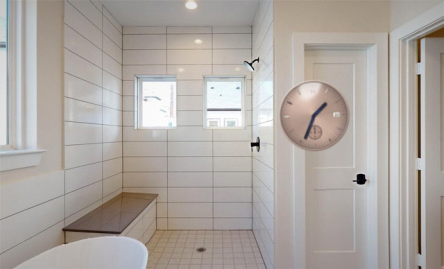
1h34
